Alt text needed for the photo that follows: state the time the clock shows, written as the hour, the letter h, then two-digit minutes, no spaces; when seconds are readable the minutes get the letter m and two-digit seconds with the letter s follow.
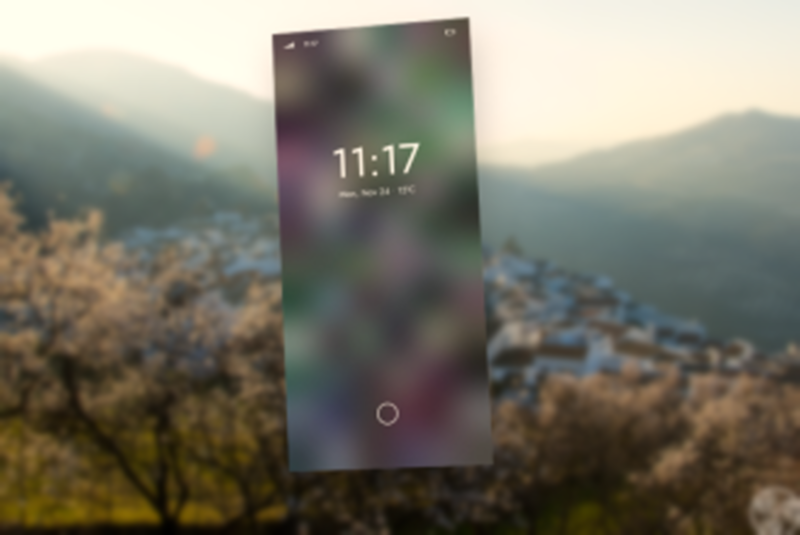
11h17
